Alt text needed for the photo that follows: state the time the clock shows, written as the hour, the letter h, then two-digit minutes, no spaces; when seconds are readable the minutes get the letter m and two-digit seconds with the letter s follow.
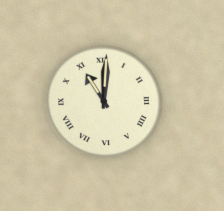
11h01
